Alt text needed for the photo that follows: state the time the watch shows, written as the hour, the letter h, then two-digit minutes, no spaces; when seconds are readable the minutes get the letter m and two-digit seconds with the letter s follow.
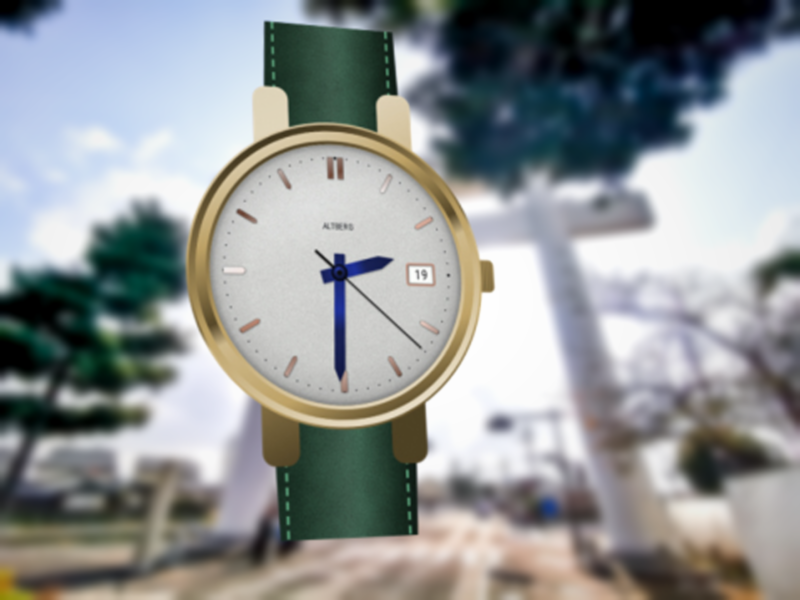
2h30m22s
